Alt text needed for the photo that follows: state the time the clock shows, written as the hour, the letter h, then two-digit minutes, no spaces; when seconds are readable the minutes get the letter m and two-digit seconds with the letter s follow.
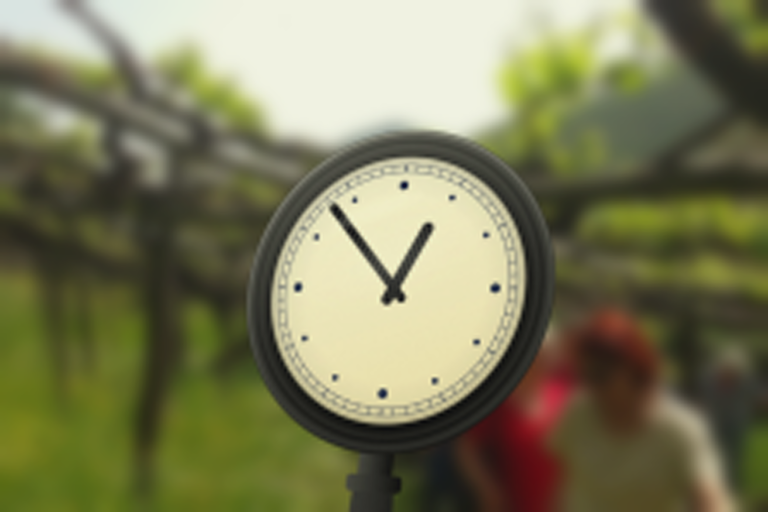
12h53
